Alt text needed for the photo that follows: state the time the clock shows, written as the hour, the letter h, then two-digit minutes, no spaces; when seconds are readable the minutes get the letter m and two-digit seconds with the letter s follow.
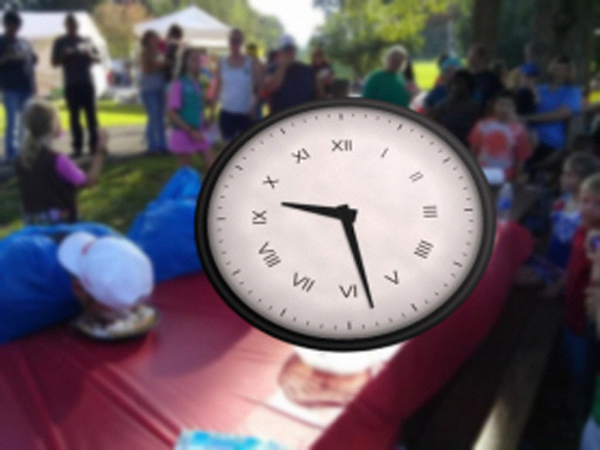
9h28
